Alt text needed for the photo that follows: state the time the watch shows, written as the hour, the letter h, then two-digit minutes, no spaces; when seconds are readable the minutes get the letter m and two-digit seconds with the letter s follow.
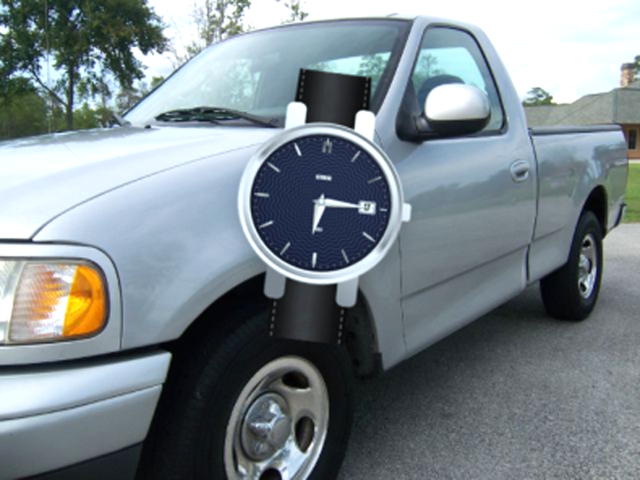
6h15
